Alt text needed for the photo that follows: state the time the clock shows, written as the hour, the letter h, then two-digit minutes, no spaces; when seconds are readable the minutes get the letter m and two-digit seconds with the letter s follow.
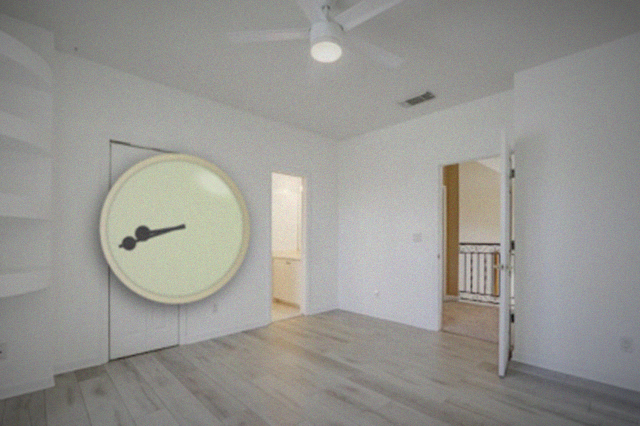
8h42
